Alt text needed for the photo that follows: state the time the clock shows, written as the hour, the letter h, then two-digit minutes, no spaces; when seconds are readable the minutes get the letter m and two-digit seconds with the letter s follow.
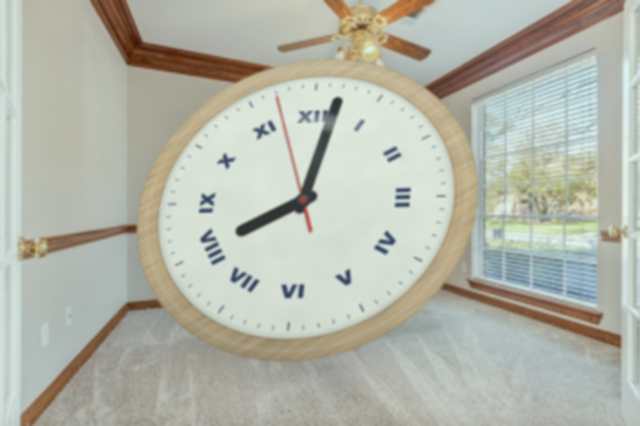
8h01m57s
